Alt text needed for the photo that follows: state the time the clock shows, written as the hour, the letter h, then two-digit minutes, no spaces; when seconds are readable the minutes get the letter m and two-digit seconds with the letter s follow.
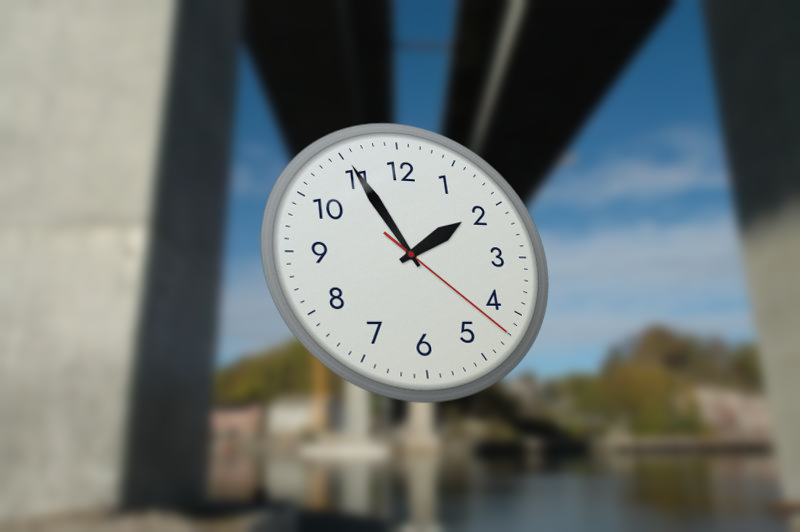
1h55m22s
